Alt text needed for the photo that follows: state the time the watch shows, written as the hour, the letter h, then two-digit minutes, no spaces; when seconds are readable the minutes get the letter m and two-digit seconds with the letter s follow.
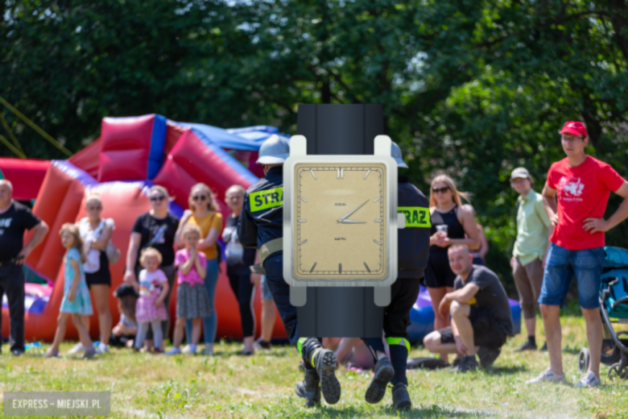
3h09
